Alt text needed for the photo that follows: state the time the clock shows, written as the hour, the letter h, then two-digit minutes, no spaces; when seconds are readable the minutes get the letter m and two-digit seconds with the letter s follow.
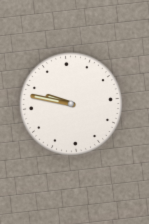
9h48
